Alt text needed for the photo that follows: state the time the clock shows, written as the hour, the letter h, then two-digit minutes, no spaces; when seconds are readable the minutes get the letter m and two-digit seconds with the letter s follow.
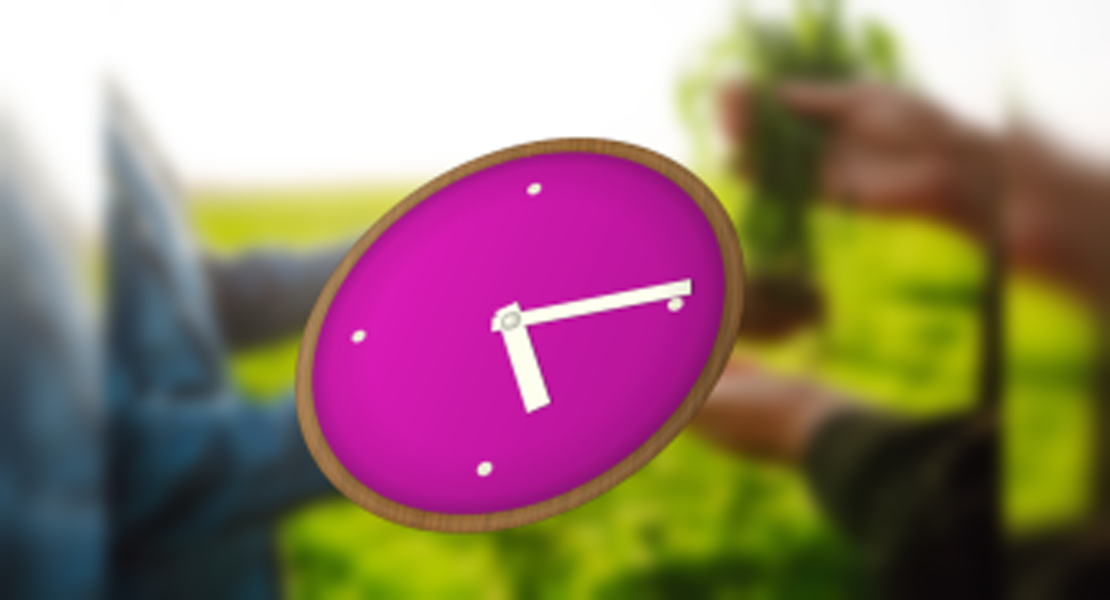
5h14
